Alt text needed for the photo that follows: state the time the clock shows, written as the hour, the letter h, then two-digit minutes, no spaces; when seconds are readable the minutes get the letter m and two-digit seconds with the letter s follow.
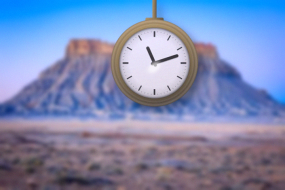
11h12
